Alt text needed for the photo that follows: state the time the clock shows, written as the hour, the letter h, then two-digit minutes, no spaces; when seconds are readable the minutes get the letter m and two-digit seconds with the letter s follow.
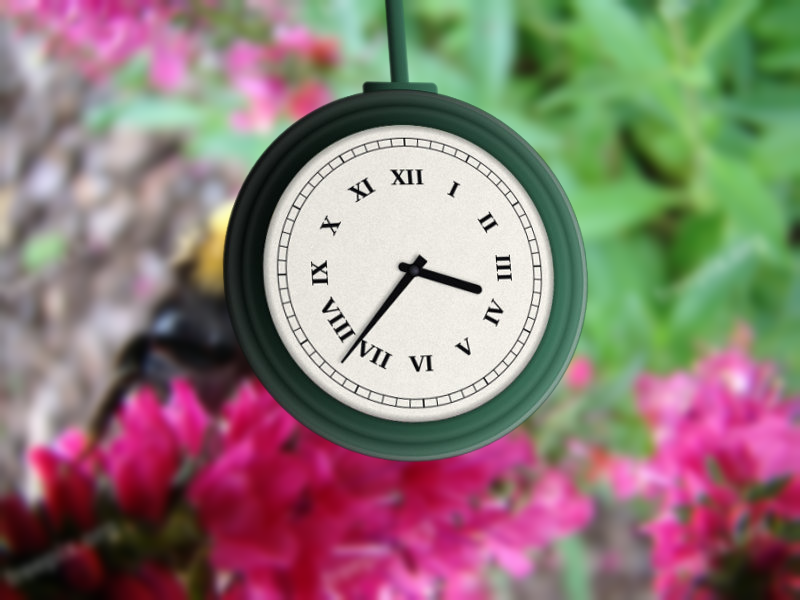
3h37
